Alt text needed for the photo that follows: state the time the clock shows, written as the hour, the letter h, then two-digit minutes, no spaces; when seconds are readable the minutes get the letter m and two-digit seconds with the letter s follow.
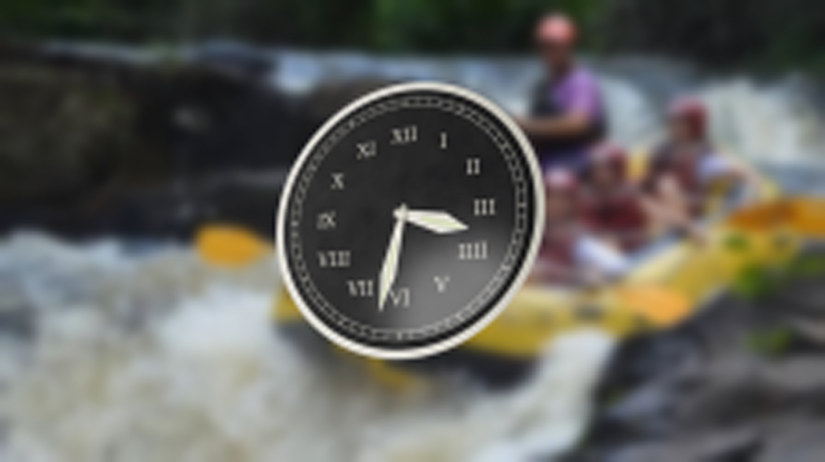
3h32
